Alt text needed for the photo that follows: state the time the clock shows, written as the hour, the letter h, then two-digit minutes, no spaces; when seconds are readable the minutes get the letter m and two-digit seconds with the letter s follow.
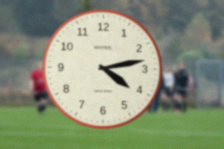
4h13
